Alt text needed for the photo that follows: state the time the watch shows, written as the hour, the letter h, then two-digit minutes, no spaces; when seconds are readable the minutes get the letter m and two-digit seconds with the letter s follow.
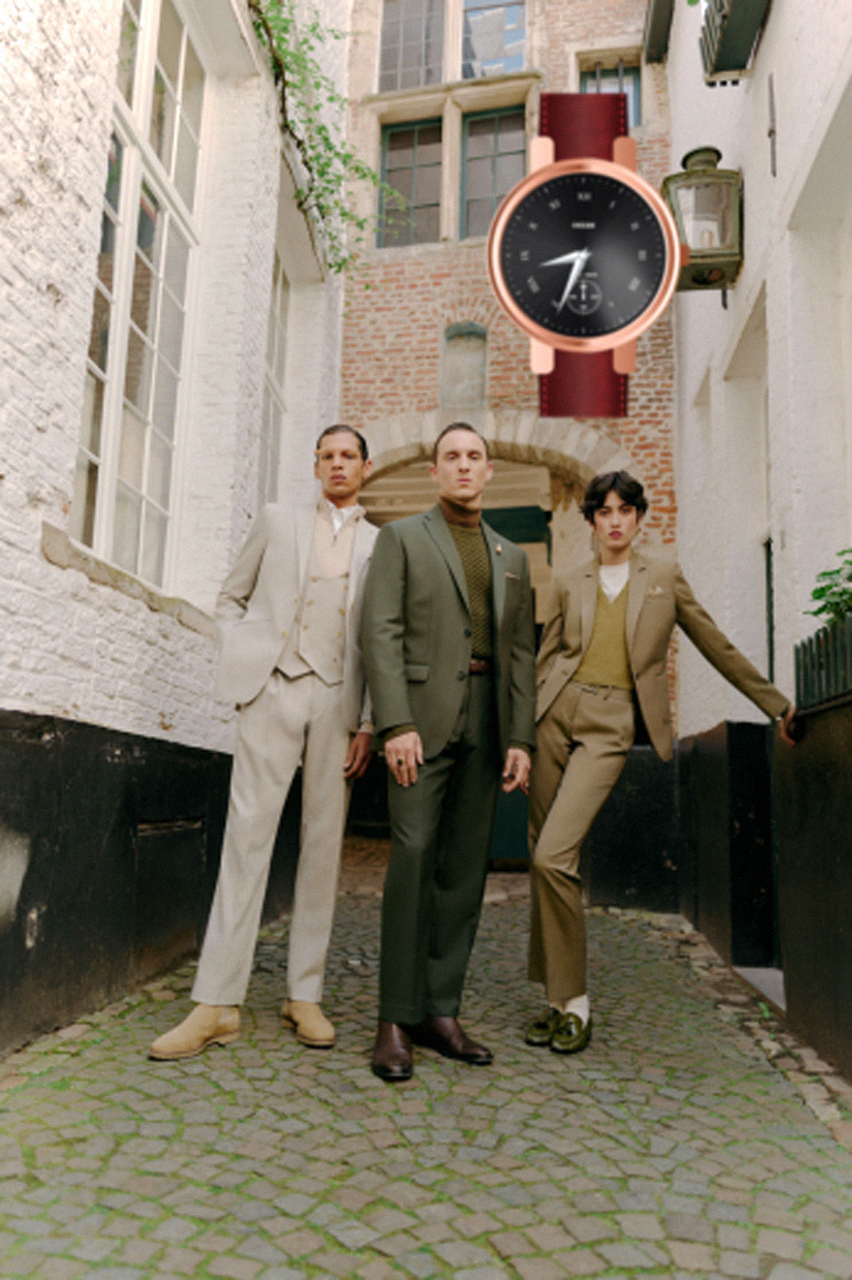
8h34
